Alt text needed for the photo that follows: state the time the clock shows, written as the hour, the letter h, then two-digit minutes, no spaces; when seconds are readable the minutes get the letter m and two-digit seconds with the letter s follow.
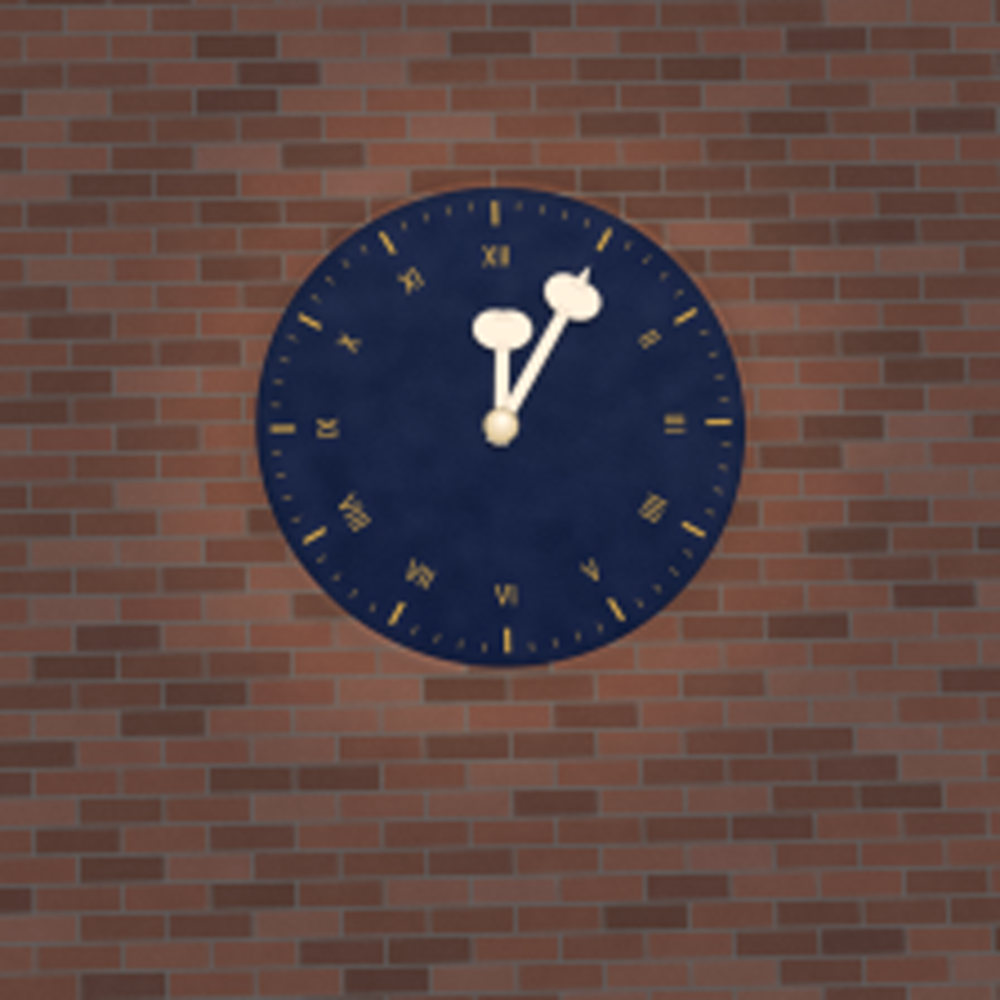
12h05
